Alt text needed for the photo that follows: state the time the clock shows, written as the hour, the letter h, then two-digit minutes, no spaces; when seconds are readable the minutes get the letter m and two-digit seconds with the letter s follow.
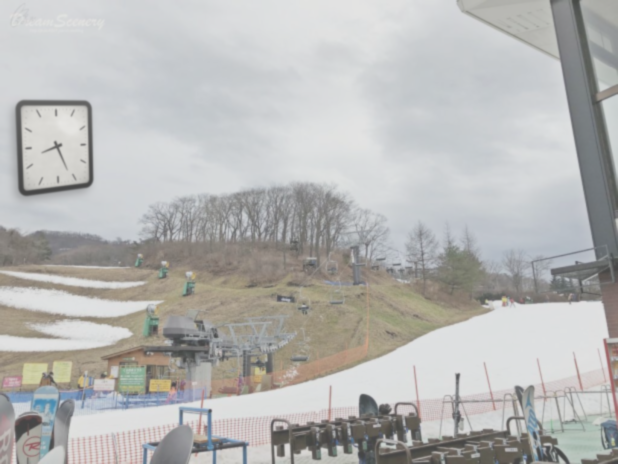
8h26
